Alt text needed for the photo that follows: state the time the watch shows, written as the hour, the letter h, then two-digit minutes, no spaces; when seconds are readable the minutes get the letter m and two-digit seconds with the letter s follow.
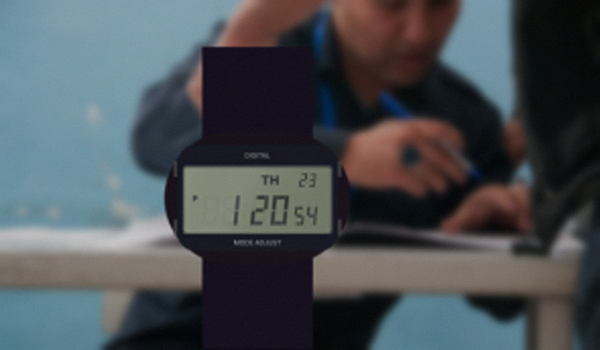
1h20m54s
